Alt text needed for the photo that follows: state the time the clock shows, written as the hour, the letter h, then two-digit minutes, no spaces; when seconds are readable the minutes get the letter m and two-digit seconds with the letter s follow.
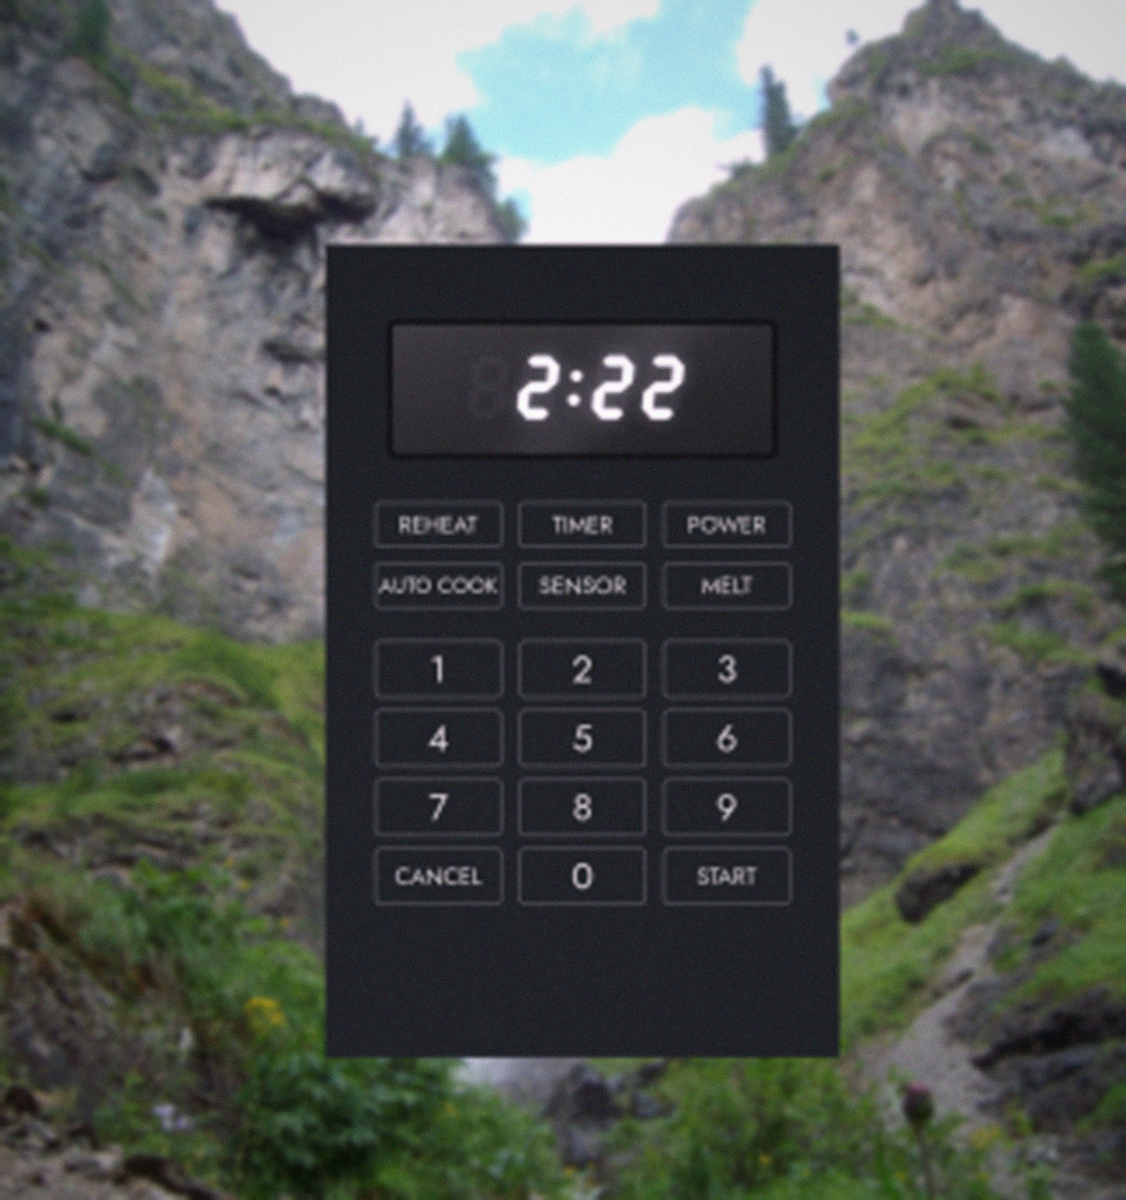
2h22
